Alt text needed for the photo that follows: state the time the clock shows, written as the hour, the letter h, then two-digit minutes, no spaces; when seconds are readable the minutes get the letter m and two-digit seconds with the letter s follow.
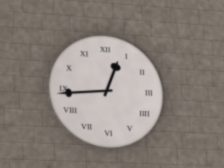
12h44
